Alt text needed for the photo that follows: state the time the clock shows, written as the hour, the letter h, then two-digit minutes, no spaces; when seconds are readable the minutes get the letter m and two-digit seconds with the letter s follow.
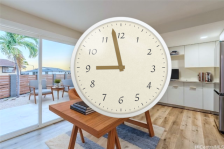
8h58
